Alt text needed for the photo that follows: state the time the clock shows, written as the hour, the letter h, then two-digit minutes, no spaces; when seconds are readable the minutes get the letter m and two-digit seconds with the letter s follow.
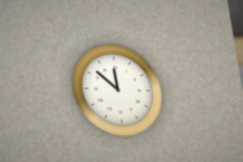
11h52
